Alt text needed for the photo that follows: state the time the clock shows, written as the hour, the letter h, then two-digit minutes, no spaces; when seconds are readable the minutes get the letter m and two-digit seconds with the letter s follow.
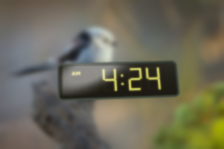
4h24
